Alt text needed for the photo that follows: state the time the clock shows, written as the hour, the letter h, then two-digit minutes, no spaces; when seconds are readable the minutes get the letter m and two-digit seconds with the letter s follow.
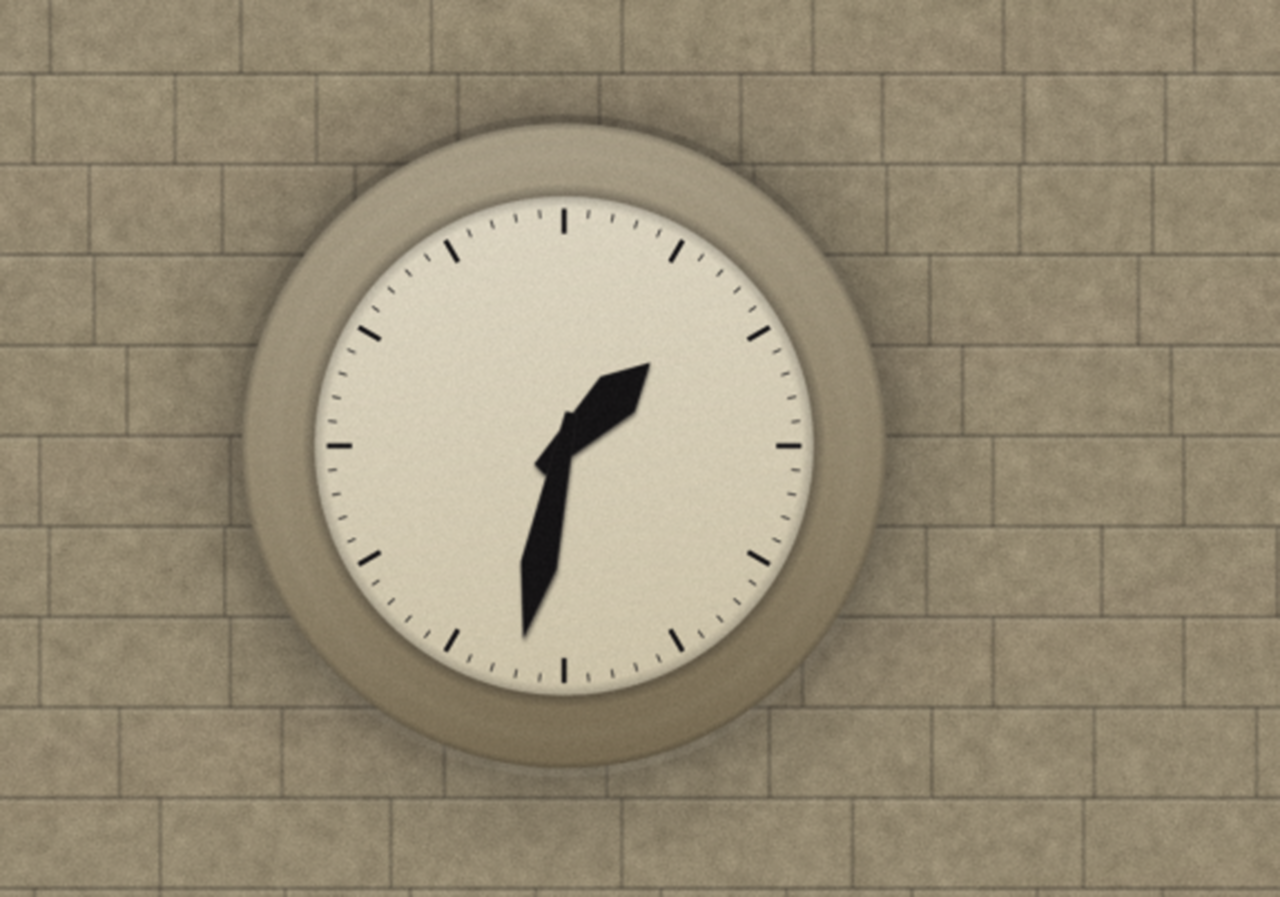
1h32
